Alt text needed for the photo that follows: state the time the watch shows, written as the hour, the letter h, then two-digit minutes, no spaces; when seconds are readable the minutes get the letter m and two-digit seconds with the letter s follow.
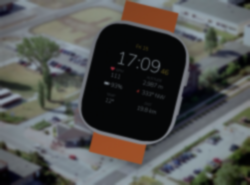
17h09
